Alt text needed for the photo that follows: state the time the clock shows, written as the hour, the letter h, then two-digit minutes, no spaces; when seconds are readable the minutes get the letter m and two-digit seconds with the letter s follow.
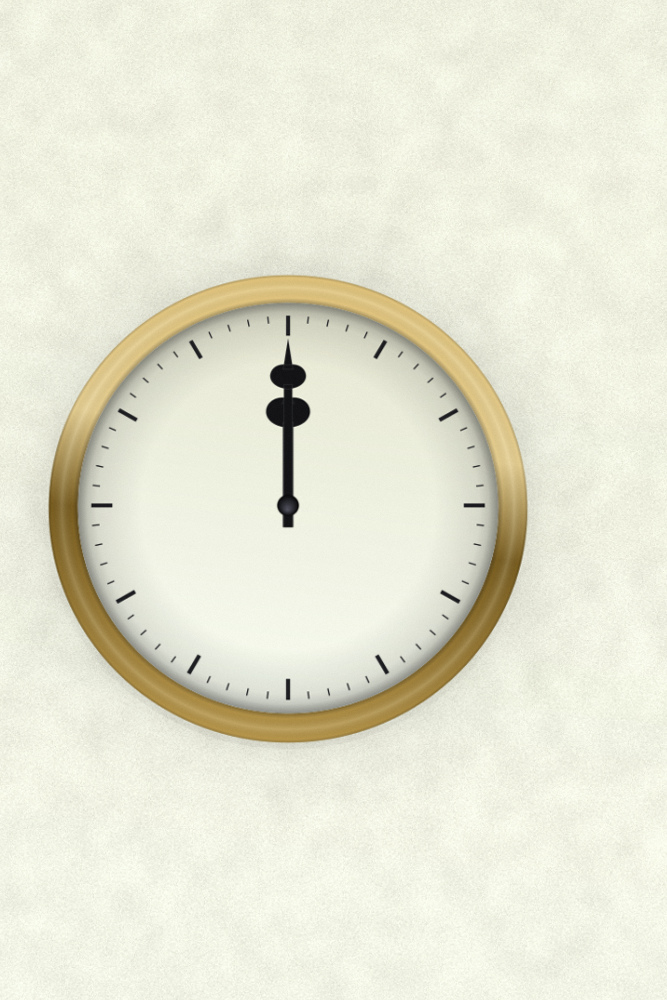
12h00
